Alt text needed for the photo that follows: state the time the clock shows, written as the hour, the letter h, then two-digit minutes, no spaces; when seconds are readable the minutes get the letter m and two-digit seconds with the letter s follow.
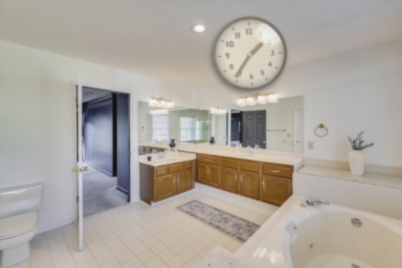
1h36
